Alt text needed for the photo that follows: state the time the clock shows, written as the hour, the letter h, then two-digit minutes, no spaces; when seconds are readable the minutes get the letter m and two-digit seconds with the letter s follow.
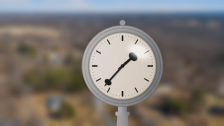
1h37
